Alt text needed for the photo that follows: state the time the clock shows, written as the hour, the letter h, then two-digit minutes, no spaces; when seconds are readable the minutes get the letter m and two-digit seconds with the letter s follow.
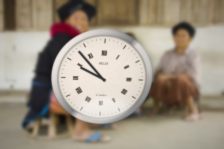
9h53
